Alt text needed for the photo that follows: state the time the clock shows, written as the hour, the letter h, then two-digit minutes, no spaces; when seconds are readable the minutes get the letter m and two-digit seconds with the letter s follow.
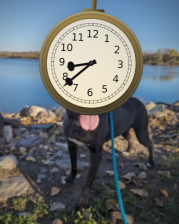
8h38
